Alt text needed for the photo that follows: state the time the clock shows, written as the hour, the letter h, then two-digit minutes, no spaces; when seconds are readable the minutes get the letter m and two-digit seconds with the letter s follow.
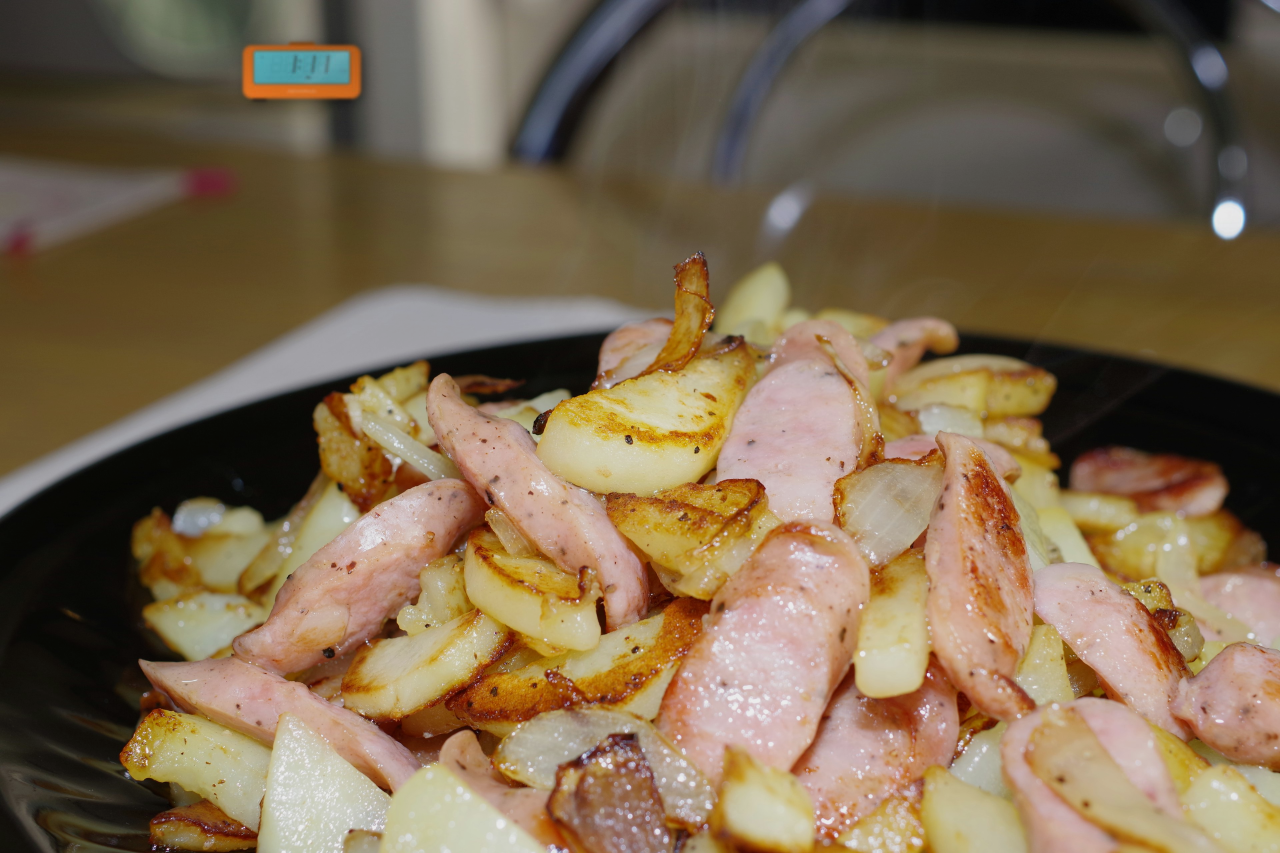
1h11
